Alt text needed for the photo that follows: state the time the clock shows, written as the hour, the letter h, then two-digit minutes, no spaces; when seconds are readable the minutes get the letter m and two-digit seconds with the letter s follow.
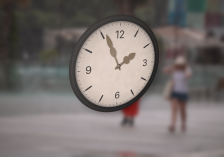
1h56
